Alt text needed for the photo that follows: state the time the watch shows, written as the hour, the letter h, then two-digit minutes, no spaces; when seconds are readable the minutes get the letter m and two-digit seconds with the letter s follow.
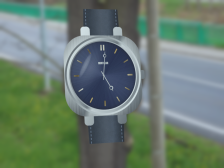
5h01
